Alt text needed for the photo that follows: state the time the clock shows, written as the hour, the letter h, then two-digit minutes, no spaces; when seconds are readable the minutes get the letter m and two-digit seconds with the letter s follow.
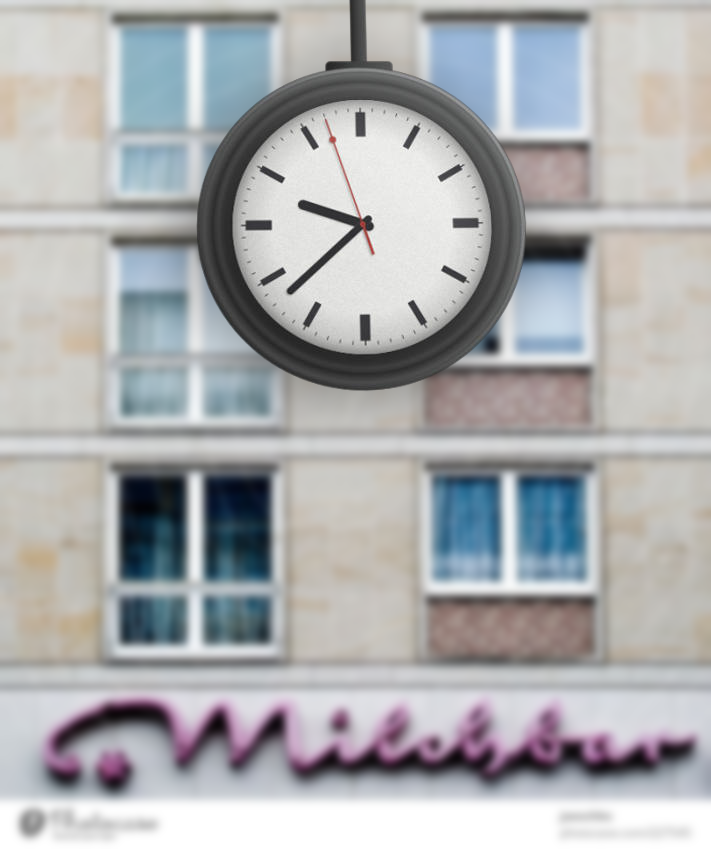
9h37m57s
